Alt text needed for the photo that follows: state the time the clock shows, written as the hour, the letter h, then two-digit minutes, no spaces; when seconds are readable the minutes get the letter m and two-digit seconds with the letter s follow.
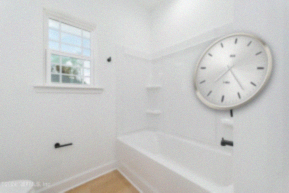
7h23
